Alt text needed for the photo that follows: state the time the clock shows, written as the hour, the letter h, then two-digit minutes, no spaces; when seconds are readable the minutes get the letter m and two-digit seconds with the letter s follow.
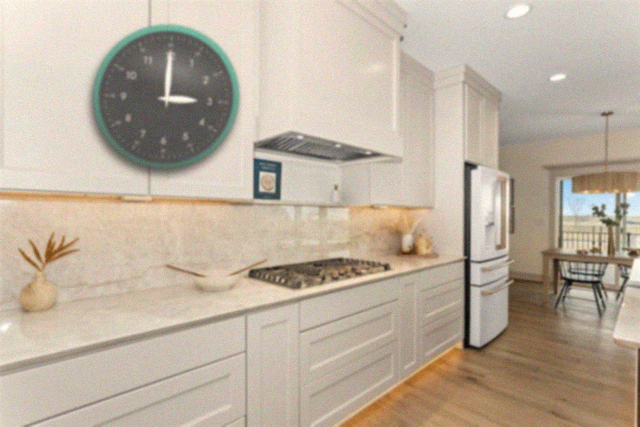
3h00
